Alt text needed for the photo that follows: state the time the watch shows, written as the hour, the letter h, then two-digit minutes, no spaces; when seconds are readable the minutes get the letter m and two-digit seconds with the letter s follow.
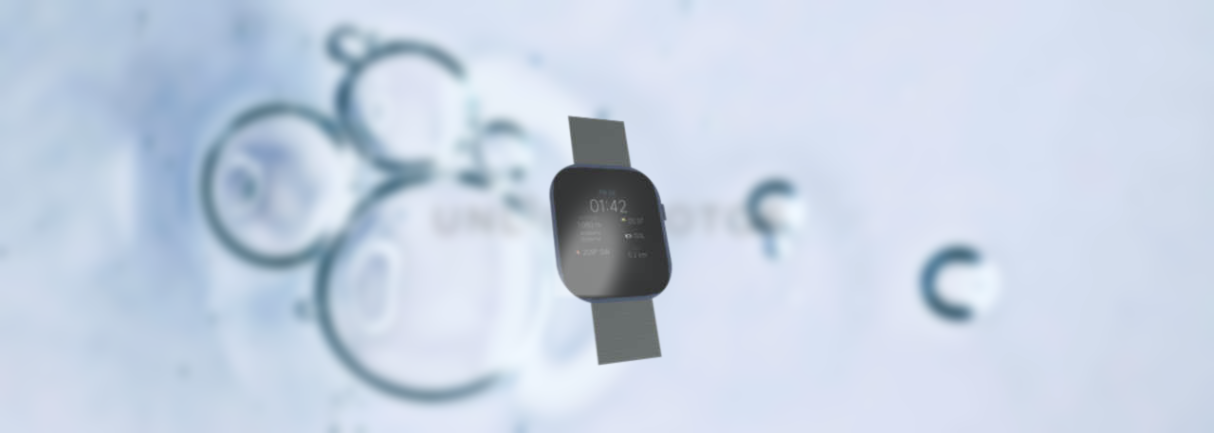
1h42
